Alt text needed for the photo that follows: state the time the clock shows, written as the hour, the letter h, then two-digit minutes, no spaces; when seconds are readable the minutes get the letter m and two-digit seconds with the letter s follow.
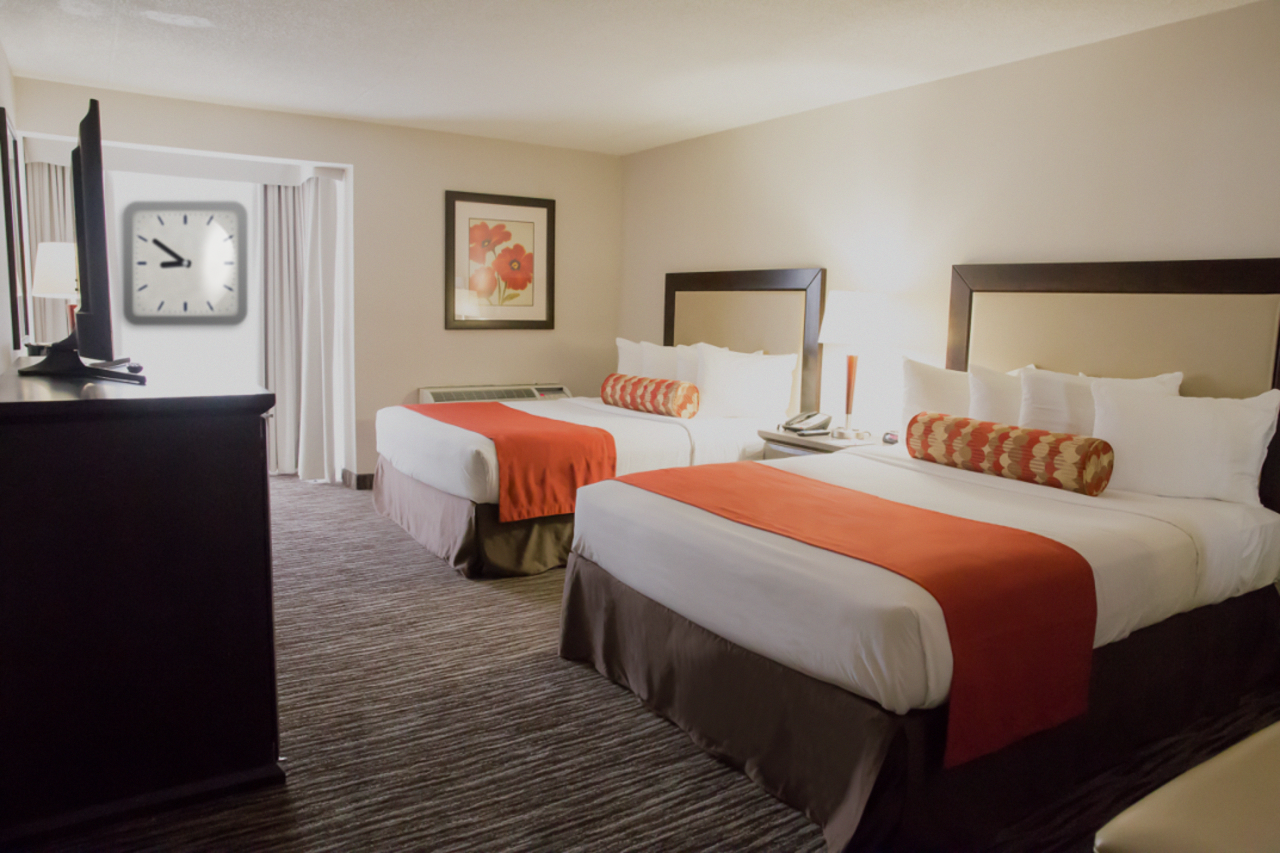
8h51
